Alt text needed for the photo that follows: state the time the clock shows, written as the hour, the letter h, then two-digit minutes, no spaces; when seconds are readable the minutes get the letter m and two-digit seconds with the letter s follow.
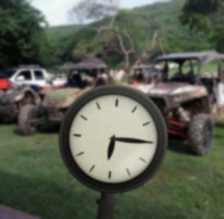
6h15
